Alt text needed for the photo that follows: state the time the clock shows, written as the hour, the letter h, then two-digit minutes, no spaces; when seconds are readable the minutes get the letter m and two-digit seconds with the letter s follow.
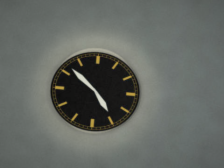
4h52
